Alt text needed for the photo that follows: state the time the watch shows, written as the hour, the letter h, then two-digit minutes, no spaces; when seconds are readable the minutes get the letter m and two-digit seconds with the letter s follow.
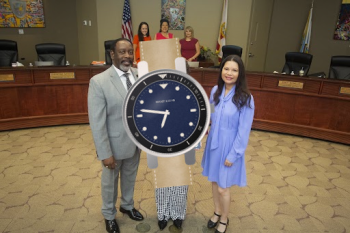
6h47
